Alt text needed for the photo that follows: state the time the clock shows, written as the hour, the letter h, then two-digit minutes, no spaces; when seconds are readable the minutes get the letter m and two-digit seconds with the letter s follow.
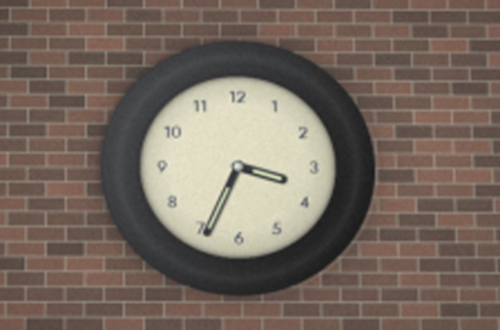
3h34
